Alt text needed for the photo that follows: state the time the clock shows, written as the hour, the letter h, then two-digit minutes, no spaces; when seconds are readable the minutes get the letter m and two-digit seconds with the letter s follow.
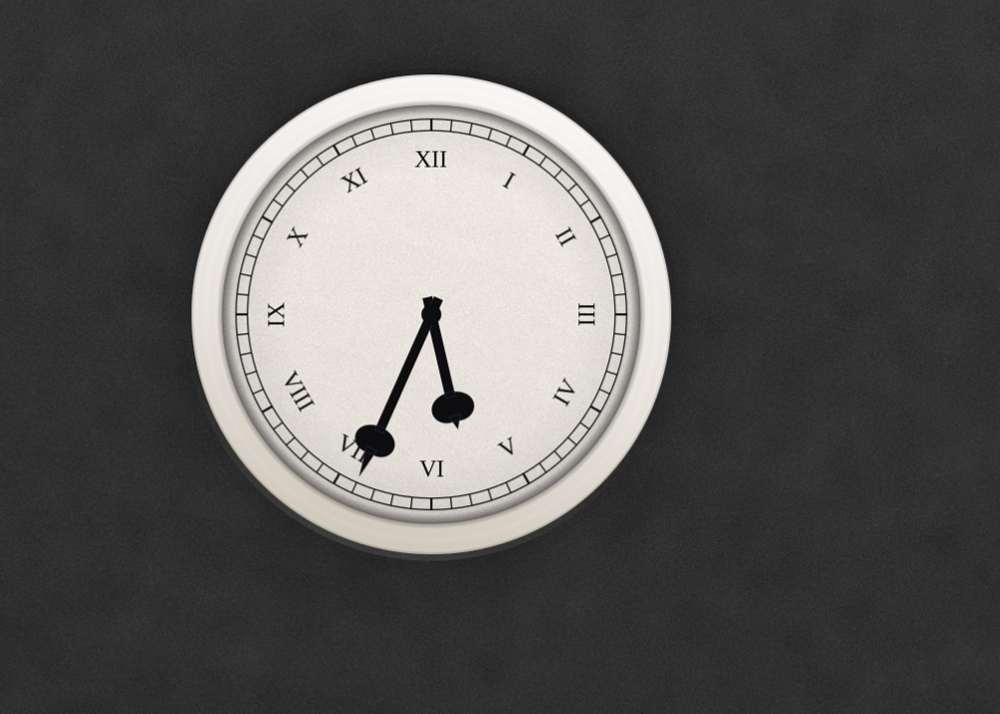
5h34
